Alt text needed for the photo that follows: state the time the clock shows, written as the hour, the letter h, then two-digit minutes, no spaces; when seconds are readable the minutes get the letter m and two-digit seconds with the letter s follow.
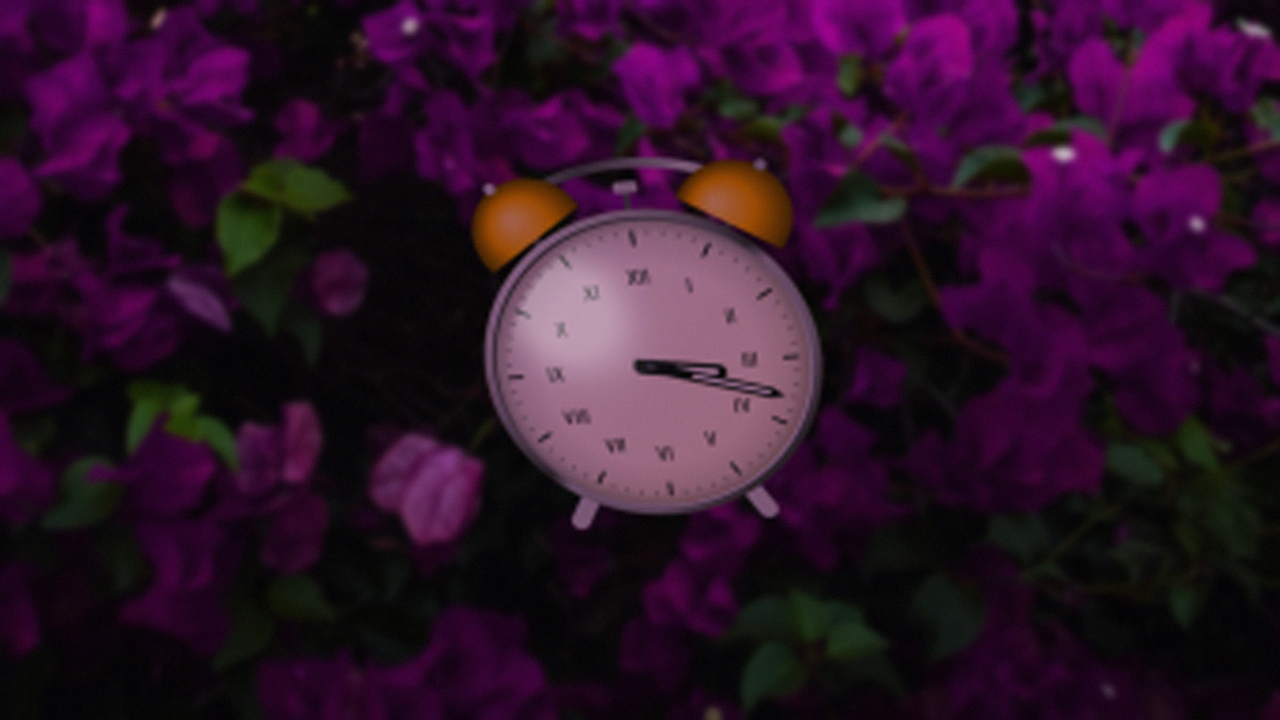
3h18
